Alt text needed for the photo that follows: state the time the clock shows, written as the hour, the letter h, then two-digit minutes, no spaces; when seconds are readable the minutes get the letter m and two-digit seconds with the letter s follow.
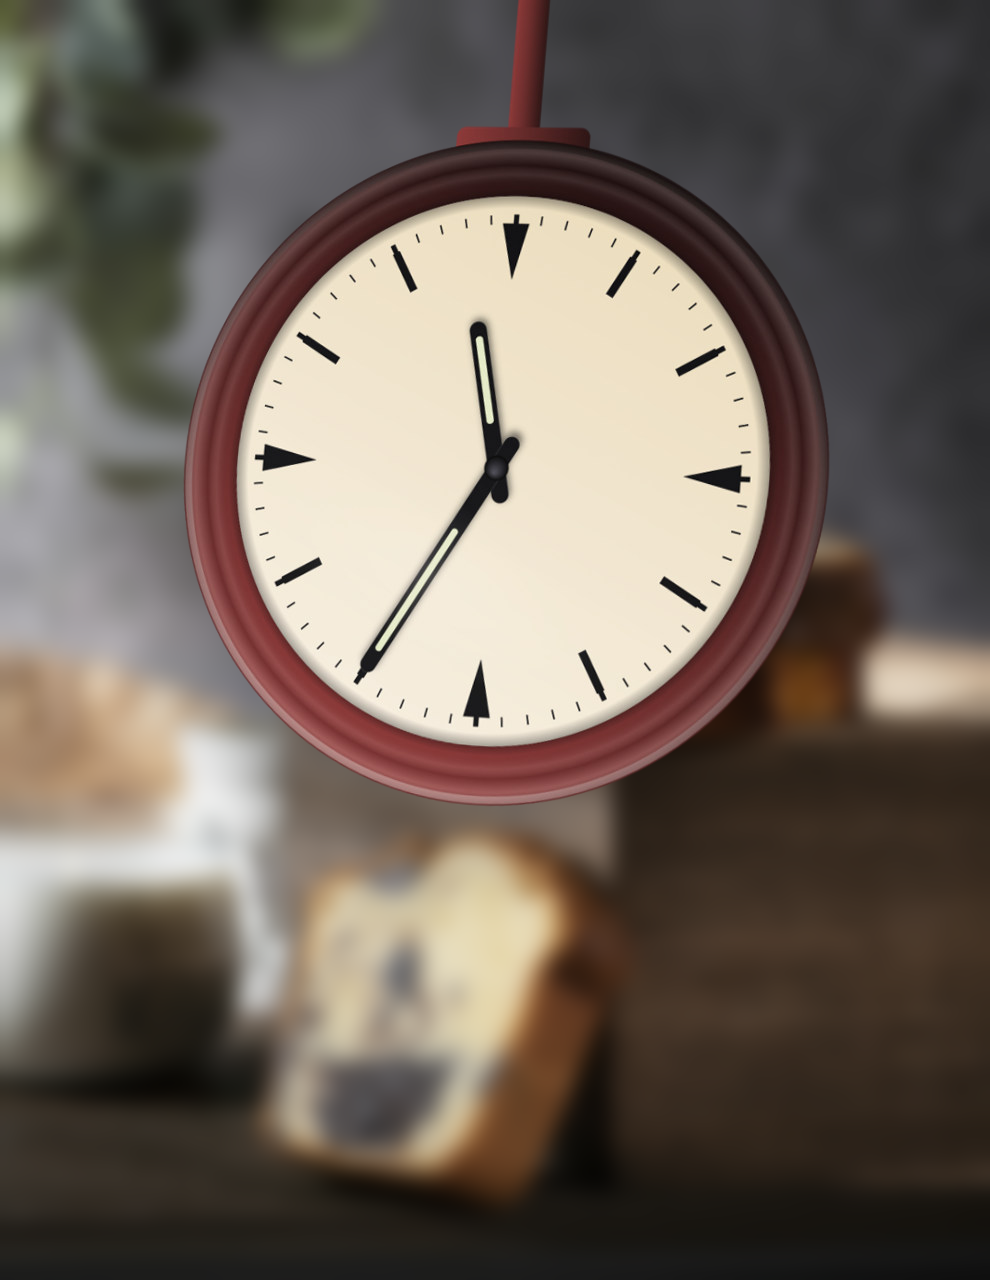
11h35
